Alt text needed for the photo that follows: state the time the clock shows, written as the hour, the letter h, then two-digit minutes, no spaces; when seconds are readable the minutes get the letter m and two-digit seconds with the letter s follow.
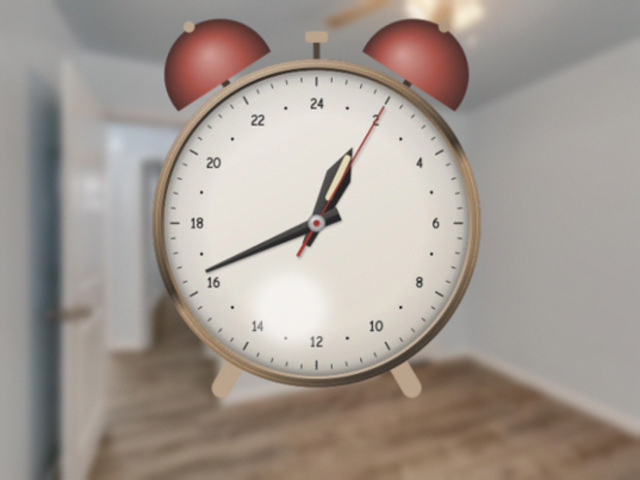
1h41m05s
